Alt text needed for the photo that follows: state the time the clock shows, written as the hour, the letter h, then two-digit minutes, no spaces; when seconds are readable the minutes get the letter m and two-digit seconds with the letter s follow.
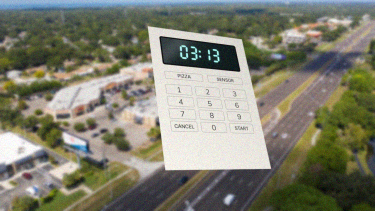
3h13
